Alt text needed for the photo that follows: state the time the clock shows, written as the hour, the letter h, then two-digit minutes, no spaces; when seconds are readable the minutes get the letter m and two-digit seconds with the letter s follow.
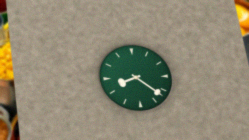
8h22
